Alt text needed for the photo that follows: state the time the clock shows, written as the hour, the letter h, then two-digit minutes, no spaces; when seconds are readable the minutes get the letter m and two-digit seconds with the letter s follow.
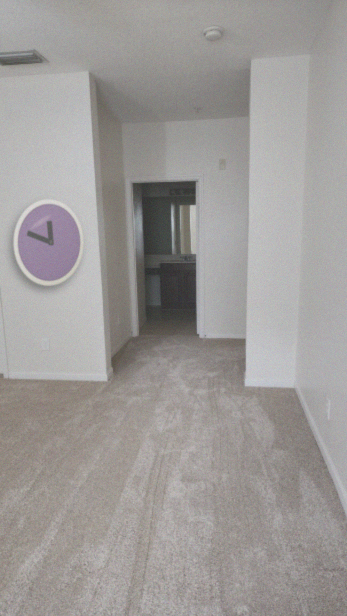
11h48
